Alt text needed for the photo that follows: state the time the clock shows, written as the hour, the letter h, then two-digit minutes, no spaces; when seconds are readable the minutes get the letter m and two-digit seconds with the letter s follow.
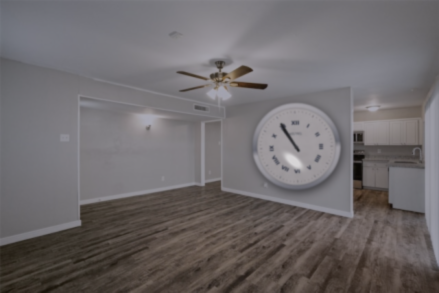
10h55
